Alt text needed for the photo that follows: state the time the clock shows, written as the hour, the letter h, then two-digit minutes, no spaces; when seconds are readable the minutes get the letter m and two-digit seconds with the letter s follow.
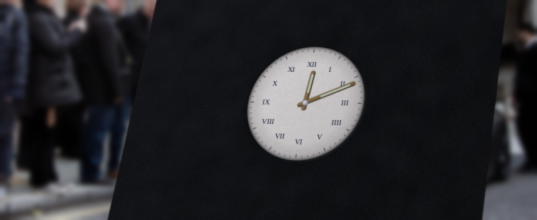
12h11
